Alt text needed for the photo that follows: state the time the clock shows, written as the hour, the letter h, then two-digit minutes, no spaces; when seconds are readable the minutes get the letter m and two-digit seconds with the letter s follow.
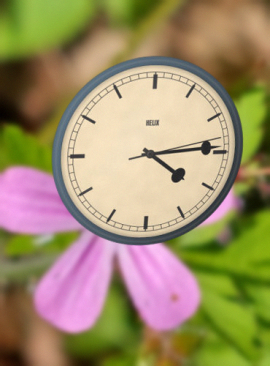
4h14m13s
